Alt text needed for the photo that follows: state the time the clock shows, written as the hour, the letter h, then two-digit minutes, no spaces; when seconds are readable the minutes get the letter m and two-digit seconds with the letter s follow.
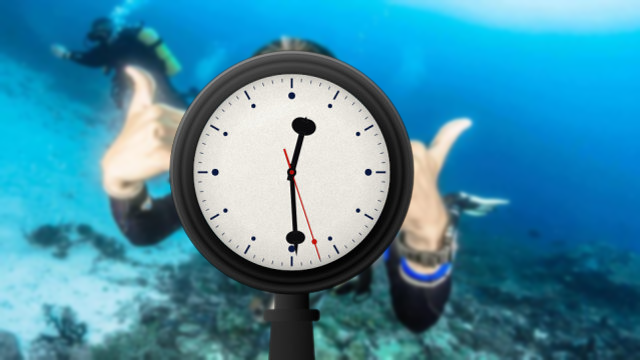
12h29m27s
